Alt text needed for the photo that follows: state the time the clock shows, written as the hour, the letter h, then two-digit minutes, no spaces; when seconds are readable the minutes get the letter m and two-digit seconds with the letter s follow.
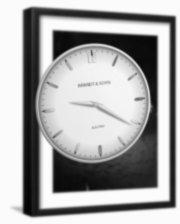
9h21
